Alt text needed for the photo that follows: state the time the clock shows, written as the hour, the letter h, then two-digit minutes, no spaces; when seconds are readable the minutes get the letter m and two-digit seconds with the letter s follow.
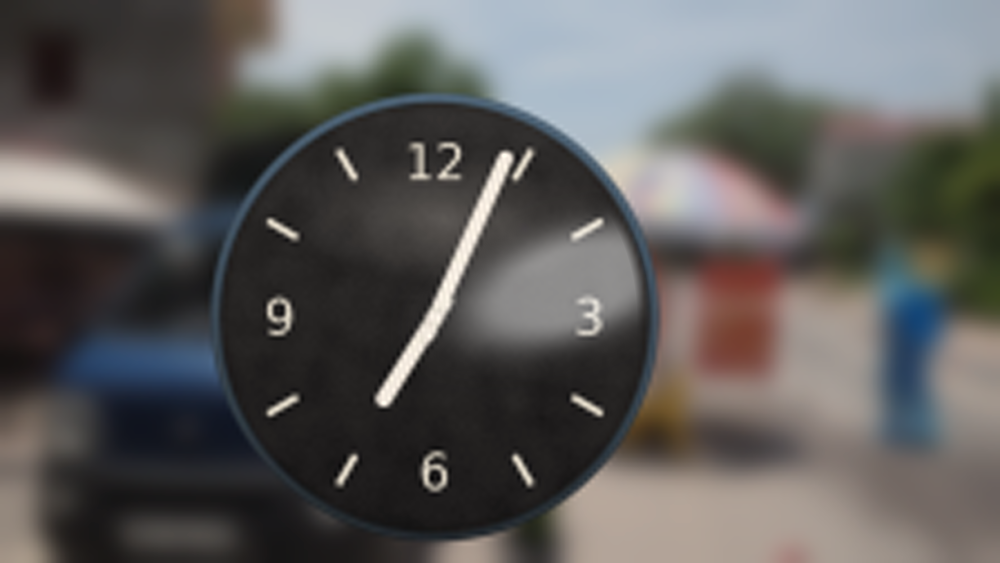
7h04
